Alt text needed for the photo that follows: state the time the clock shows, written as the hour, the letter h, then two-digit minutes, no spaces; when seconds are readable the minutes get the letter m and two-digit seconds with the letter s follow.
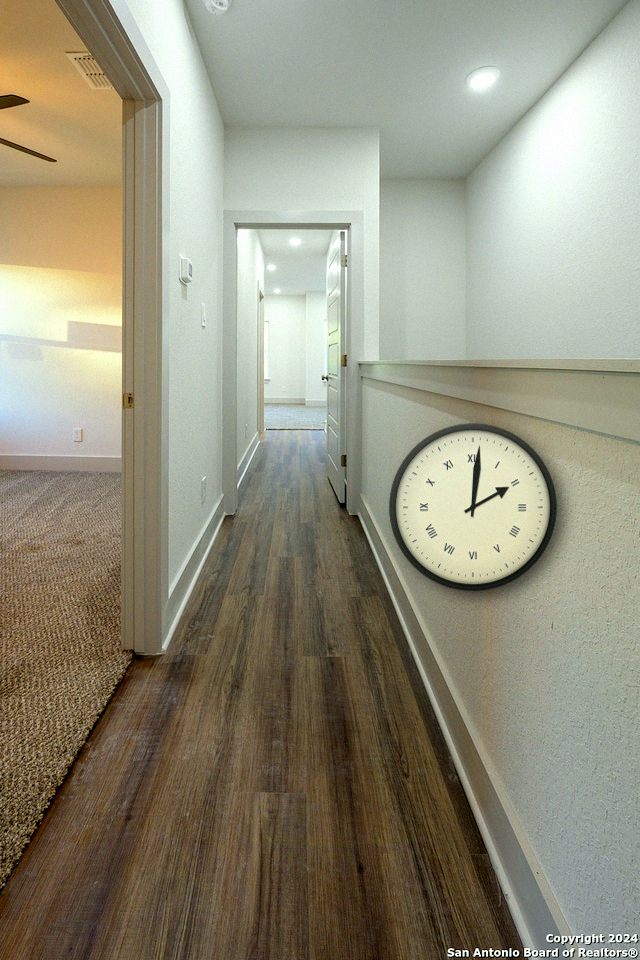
2h01
